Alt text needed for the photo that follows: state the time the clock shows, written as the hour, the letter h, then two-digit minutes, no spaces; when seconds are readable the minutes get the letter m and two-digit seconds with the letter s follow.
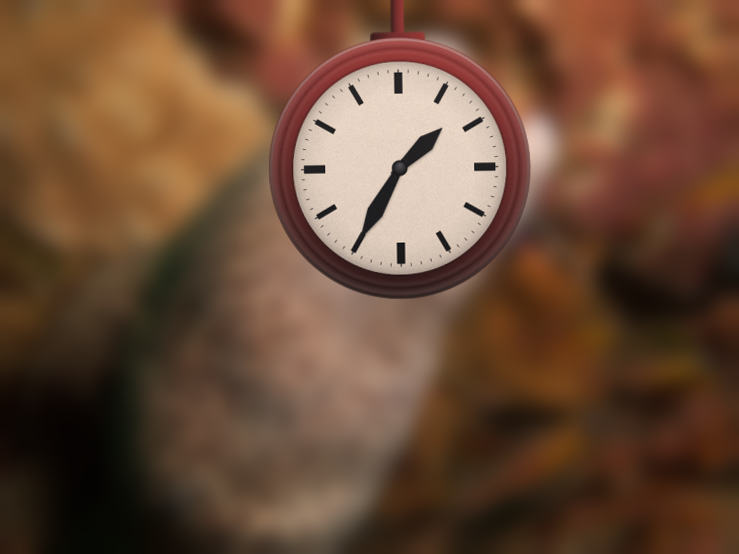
1h35
